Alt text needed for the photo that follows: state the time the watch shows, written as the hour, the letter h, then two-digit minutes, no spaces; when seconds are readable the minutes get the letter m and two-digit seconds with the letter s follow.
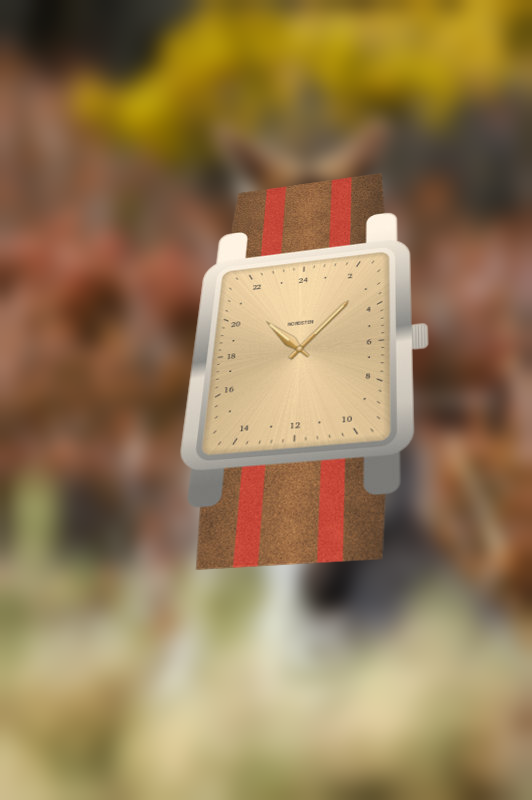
21h07
